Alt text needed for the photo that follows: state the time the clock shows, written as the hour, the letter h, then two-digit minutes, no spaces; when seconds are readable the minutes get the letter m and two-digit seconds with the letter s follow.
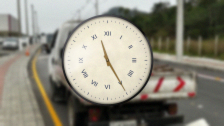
11h25
